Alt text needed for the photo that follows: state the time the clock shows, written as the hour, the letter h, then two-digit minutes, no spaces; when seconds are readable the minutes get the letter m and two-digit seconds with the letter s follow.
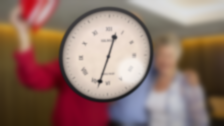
12h33
